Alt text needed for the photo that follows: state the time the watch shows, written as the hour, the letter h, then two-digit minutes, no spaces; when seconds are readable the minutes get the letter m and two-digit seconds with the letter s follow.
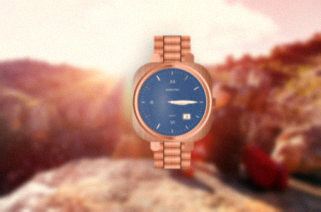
3h15
